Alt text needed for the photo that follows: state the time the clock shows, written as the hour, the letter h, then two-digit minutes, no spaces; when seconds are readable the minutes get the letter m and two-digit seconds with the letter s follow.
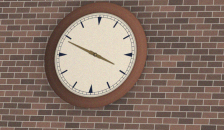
3h49
